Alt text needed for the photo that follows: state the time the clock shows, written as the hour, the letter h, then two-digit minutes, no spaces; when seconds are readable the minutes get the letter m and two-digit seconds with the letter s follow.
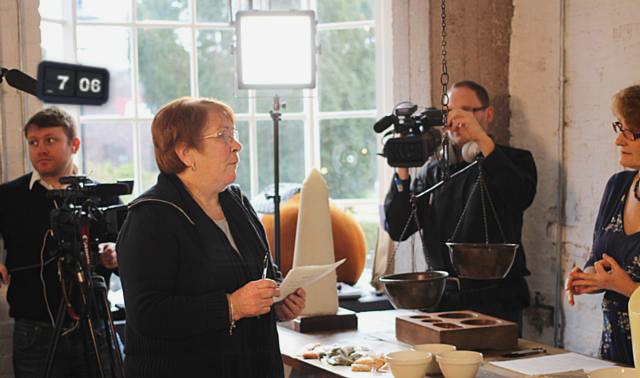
7h06
